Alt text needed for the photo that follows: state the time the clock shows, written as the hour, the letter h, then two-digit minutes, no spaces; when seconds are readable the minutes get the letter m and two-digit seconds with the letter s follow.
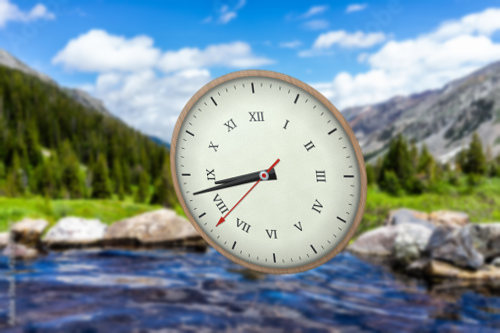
8h42m38s
